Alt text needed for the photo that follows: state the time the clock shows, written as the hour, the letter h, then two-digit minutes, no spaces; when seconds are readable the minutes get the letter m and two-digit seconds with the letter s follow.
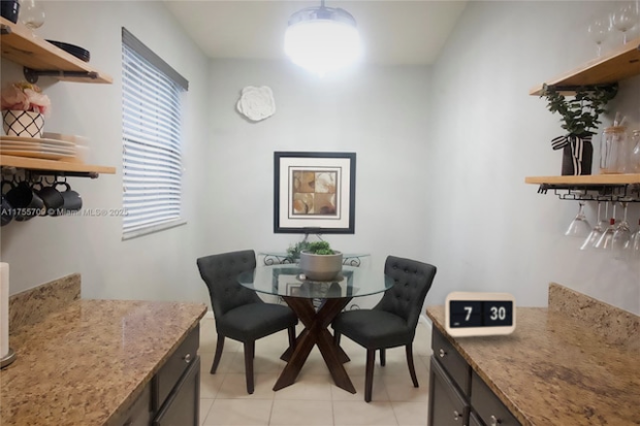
7h30
